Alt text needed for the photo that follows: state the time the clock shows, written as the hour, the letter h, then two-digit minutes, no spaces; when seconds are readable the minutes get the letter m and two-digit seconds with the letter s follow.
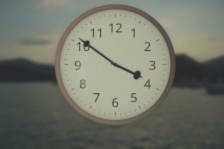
3h51
